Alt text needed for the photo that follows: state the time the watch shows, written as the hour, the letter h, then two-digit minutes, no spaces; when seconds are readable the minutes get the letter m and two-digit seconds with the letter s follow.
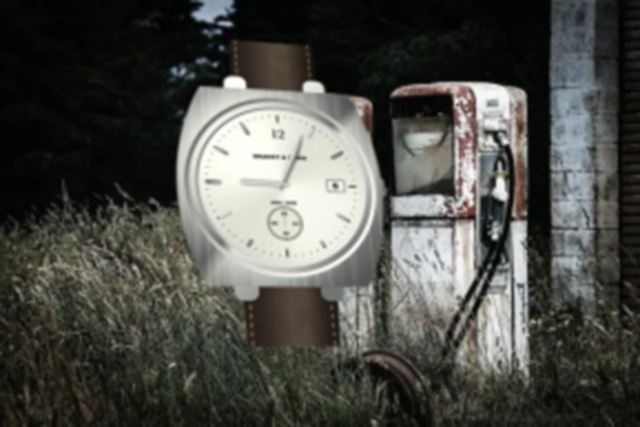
9h04
